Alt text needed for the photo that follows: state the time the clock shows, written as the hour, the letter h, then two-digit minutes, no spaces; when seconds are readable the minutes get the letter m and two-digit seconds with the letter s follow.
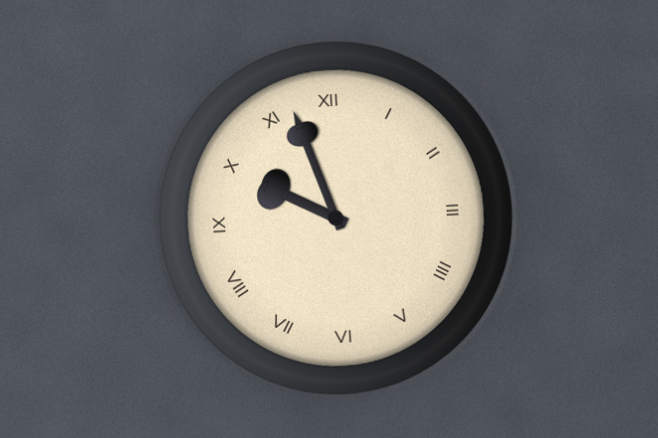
9h57
